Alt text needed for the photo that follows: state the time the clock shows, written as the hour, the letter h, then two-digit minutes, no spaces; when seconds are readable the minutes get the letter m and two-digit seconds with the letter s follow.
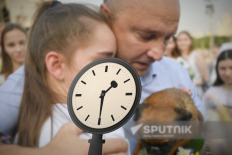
1h30
